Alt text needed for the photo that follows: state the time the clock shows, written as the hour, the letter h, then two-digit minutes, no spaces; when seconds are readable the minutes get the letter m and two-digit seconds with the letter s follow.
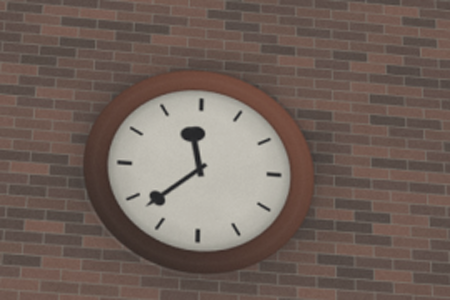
11h38
